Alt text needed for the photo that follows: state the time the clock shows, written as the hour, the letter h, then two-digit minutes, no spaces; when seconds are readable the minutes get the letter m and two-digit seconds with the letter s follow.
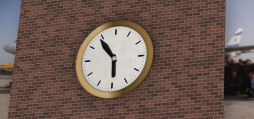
5h54
